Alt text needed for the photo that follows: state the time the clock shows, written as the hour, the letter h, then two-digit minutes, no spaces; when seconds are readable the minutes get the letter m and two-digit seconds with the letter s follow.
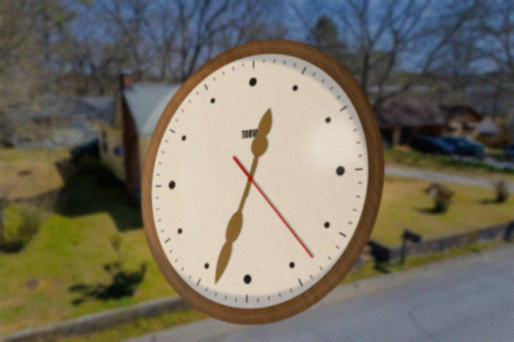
12h33m23s
